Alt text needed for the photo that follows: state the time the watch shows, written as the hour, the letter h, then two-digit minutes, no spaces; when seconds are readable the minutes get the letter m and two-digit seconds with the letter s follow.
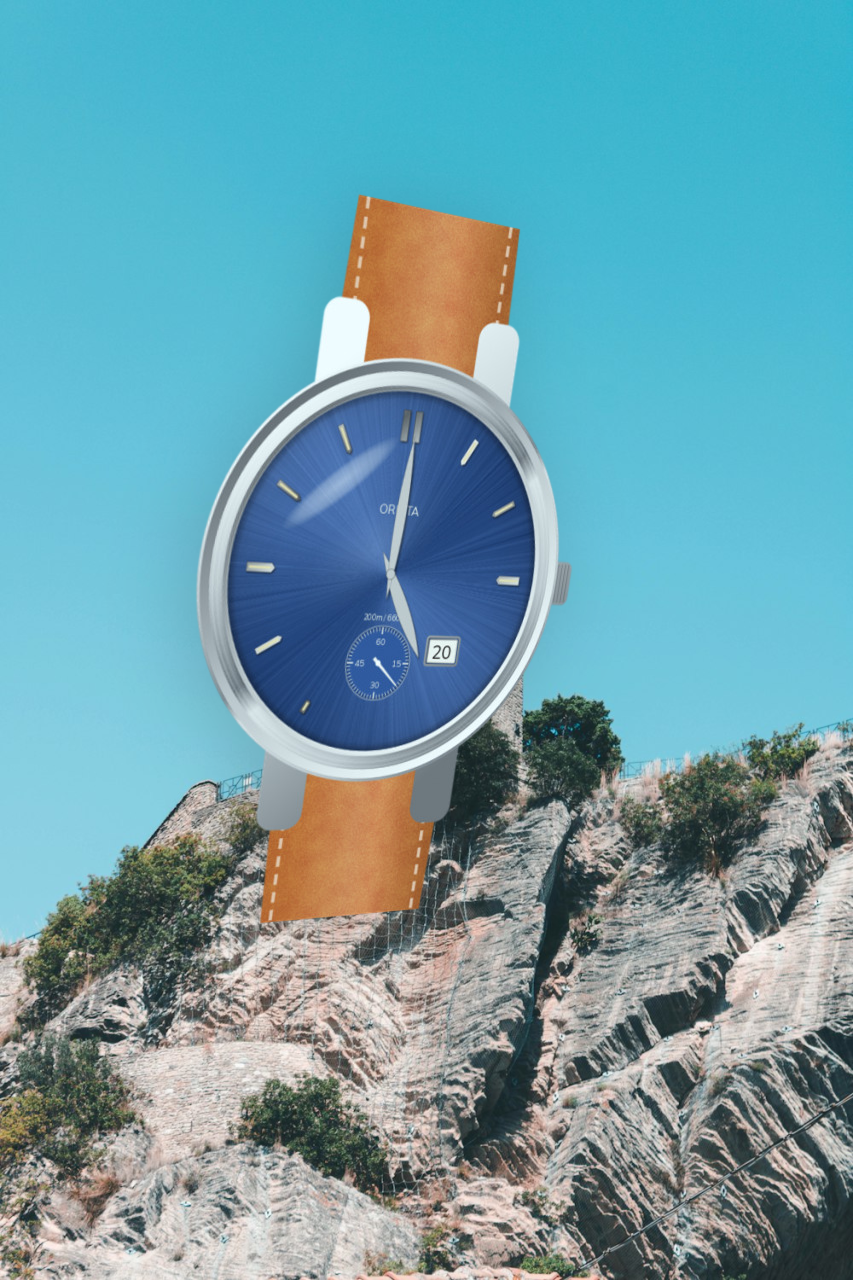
5h00m22s
